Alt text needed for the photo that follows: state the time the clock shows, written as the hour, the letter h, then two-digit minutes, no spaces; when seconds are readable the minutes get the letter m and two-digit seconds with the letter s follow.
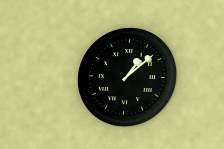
1h08
